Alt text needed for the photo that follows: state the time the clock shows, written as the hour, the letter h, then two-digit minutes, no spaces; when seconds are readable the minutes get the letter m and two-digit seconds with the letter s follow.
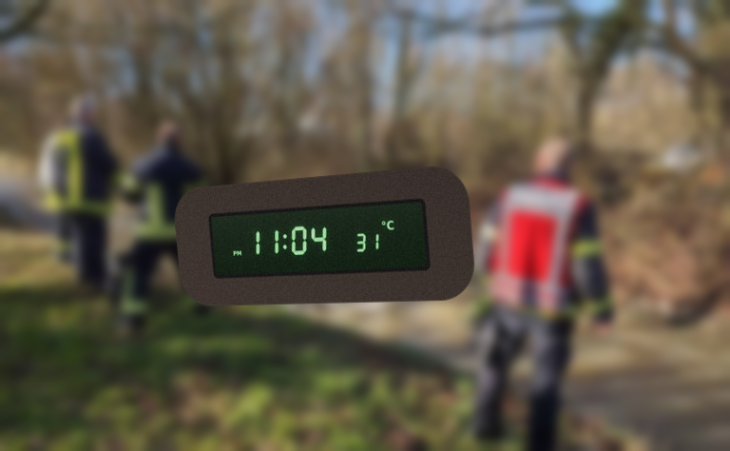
11h04
